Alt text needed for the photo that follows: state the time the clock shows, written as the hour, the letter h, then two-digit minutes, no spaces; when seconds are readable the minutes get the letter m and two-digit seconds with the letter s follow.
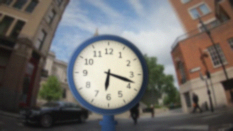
6h18
